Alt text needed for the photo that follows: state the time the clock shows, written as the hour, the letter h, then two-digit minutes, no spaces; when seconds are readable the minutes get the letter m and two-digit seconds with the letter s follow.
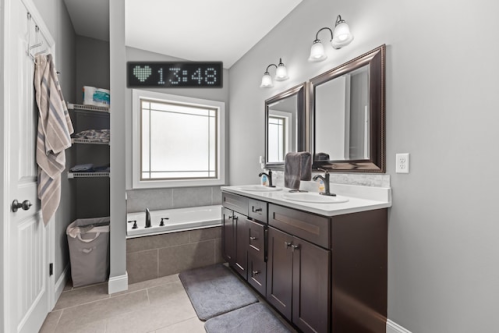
13h48
